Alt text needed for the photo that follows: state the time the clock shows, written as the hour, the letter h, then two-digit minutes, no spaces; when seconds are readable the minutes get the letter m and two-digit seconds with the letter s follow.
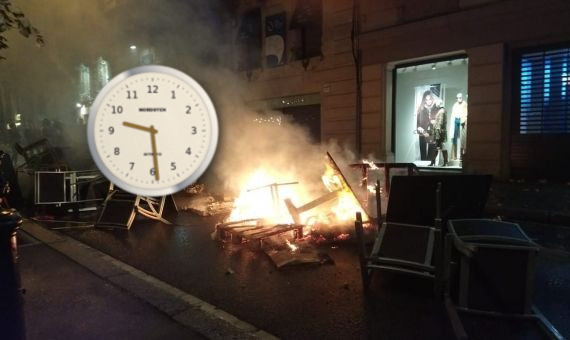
9h29
